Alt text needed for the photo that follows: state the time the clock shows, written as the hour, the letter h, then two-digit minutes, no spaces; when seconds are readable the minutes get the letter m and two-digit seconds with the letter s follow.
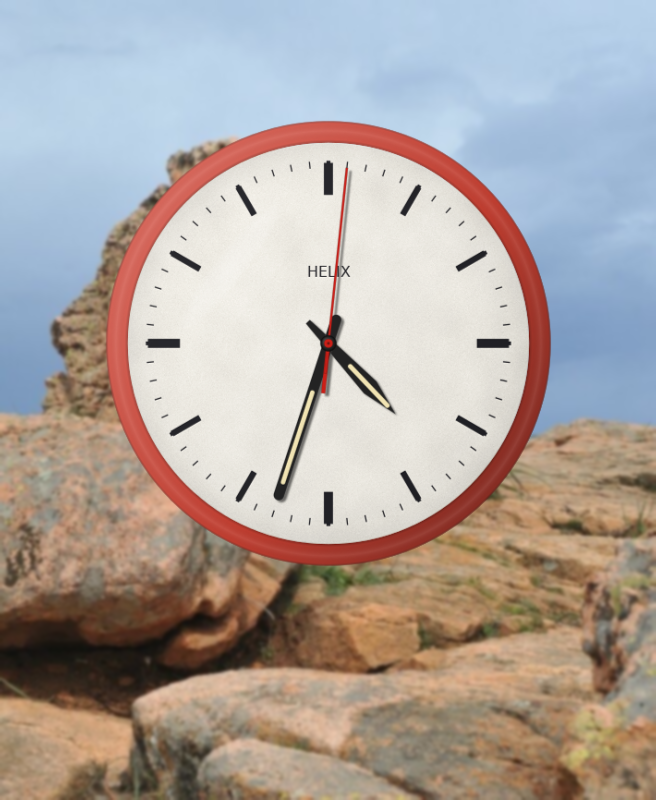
4h33m01s
